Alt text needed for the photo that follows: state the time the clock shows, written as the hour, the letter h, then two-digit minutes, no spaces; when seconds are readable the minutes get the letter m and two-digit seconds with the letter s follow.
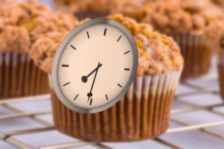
7h31
